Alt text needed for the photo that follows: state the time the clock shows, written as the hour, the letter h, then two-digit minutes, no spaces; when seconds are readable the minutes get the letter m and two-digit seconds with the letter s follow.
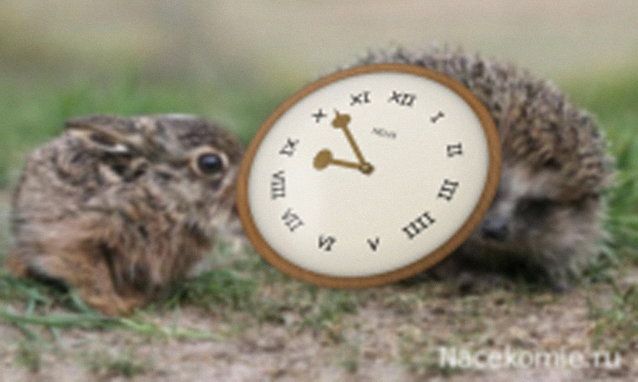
8h52
